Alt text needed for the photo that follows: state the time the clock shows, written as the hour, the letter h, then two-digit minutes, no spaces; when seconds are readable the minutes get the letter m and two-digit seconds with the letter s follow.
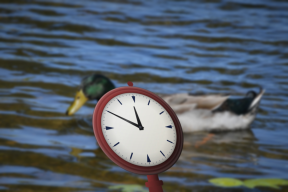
11h50
